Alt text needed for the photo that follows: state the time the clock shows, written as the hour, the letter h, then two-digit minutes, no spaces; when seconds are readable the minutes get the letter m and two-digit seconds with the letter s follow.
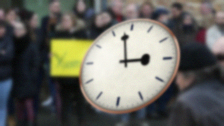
2h58
